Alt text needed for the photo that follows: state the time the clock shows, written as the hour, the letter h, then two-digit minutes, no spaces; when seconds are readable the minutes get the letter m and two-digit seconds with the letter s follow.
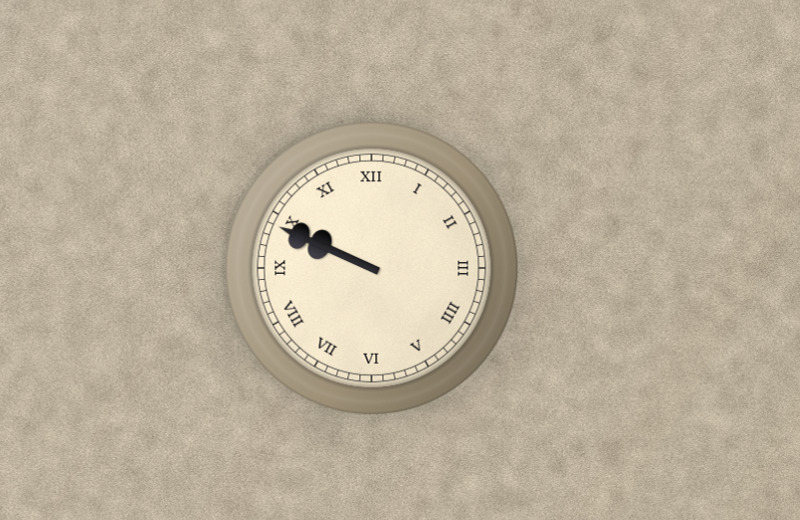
9h49
